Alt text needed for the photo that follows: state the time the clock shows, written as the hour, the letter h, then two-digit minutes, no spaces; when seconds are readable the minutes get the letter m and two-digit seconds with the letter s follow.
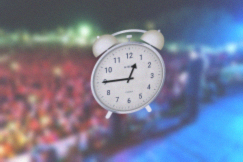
12h45
